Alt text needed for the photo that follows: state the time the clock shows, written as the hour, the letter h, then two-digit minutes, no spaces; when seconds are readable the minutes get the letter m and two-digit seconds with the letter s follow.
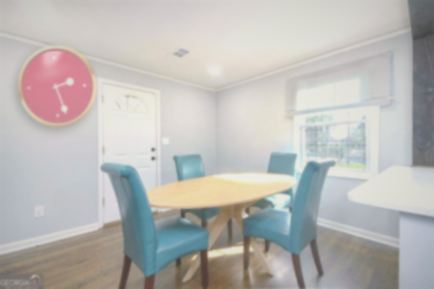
2h27
